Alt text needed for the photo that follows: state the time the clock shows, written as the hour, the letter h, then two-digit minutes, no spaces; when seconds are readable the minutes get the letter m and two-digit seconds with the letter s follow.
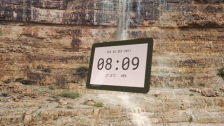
8h09
